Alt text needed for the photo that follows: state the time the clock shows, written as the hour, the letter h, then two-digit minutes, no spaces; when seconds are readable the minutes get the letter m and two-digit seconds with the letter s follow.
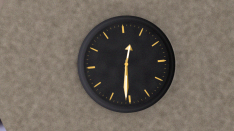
12h31
